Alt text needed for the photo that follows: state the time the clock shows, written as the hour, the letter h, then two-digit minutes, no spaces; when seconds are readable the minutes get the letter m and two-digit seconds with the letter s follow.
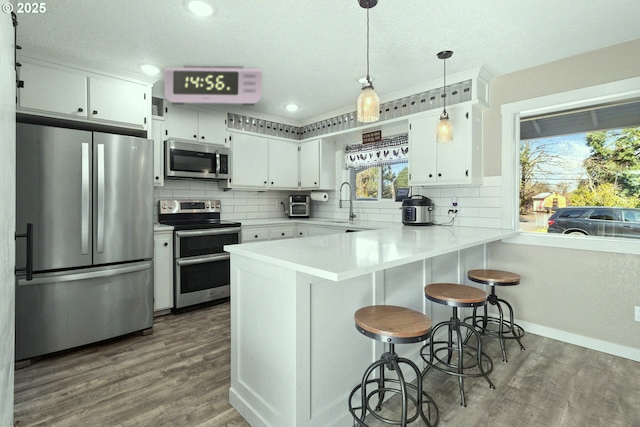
14h56
